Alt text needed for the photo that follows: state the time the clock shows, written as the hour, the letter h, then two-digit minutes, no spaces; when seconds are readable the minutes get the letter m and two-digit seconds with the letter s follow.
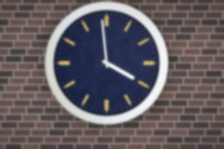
3h59
